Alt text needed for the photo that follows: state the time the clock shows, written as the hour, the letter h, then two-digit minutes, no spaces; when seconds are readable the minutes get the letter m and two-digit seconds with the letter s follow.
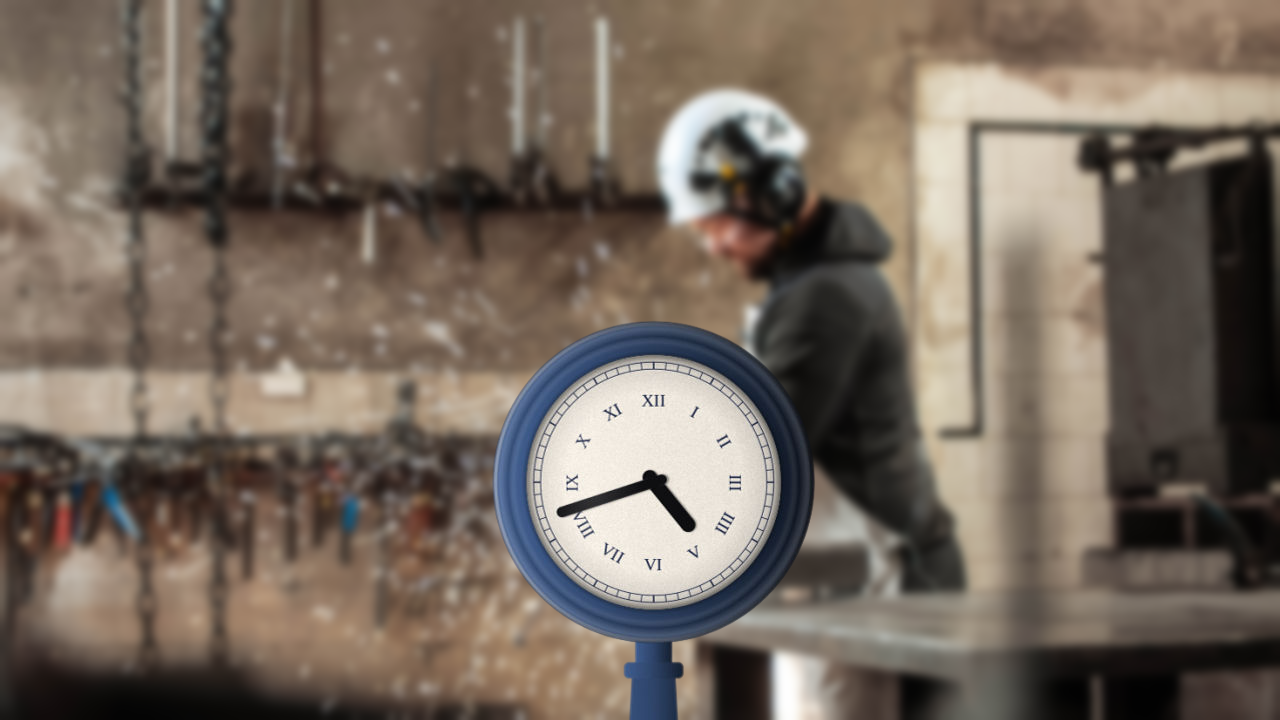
4h42
